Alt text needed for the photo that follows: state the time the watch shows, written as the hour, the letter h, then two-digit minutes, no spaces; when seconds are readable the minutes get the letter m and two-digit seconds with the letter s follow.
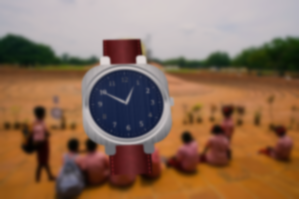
12h50
